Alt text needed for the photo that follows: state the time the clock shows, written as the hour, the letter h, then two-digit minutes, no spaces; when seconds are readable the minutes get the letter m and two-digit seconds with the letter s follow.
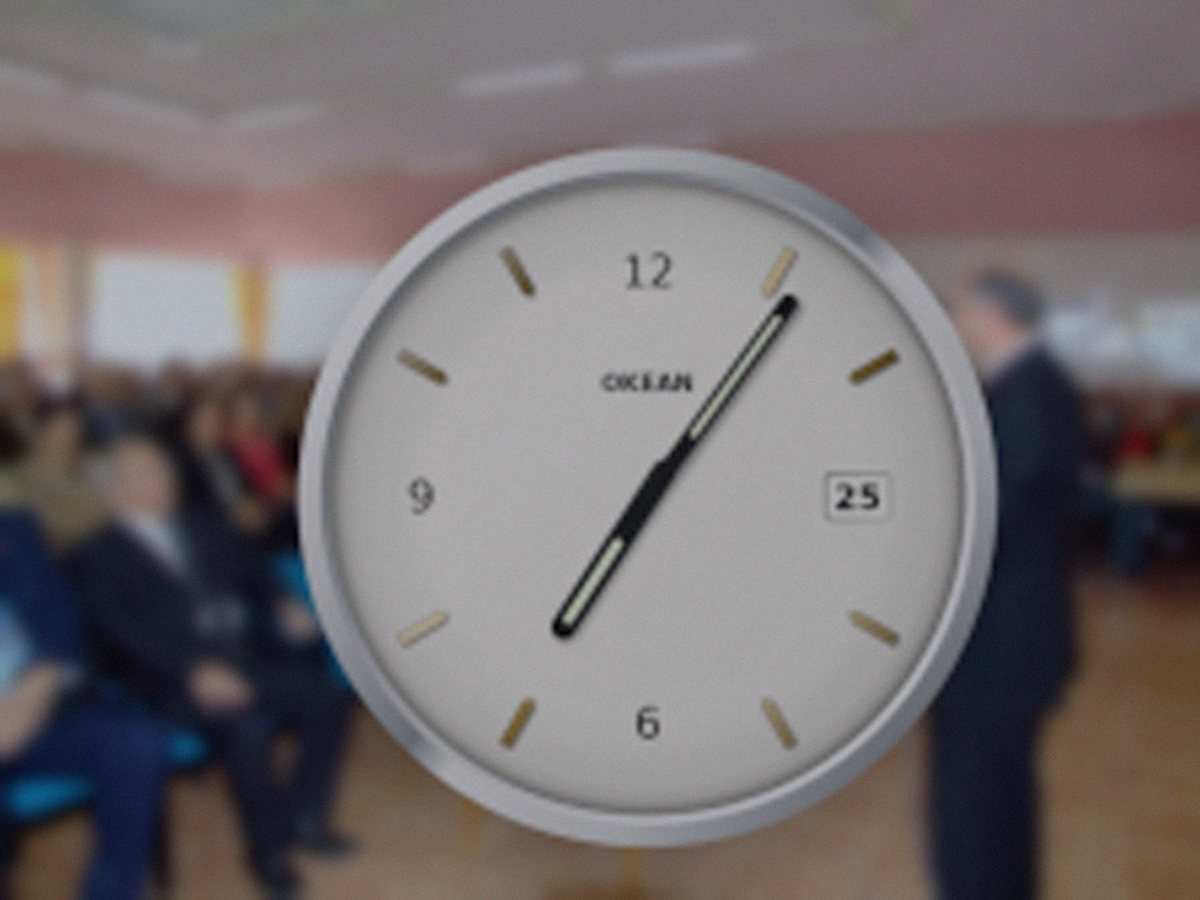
7h06
